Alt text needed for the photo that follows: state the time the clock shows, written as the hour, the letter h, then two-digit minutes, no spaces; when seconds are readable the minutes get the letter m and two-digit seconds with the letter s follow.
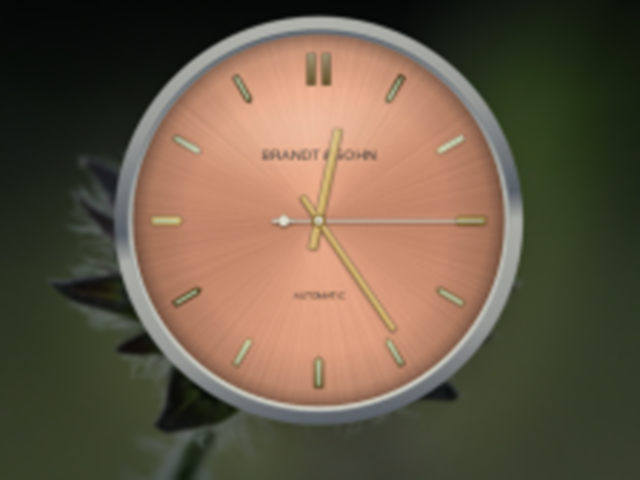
12h24m15s
